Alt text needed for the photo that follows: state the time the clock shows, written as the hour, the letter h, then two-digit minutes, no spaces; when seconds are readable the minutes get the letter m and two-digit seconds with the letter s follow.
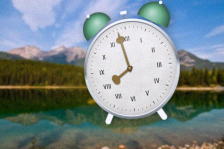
7h58
